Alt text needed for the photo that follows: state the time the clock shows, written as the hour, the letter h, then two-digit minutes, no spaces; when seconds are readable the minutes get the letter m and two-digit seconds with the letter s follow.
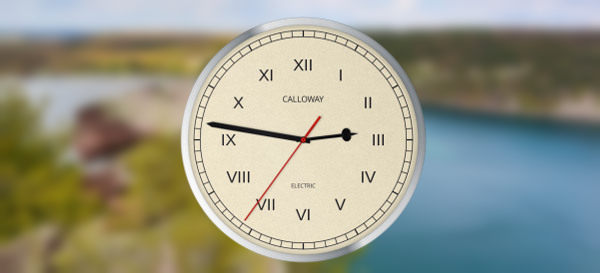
2h46m36s
